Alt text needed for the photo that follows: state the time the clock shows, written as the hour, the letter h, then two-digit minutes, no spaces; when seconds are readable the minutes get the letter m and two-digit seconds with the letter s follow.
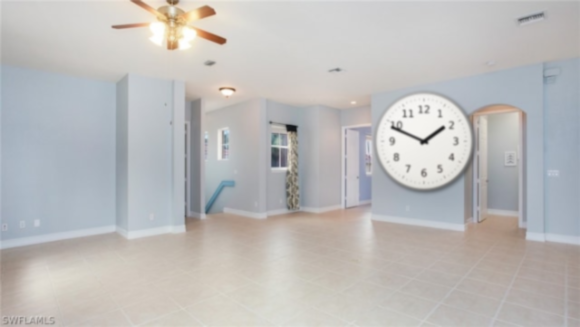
1h49
